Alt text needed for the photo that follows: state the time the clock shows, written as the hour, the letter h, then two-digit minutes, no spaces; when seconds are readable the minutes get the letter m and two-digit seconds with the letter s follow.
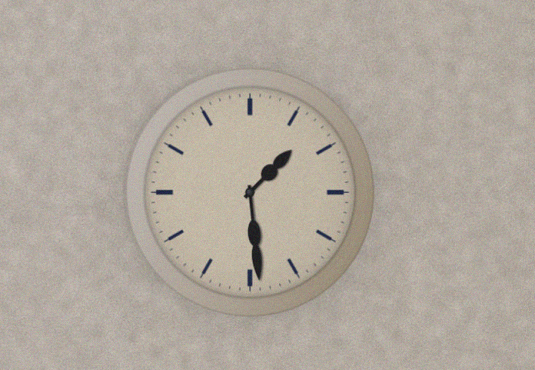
1h29
